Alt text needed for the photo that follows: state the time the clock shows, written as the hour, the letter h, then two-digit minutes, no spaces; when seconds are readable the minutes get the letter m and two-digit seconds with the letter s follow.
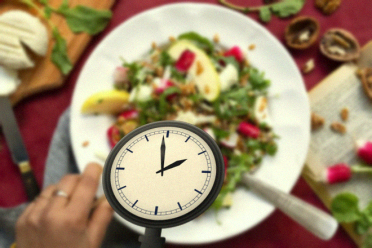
1h59
